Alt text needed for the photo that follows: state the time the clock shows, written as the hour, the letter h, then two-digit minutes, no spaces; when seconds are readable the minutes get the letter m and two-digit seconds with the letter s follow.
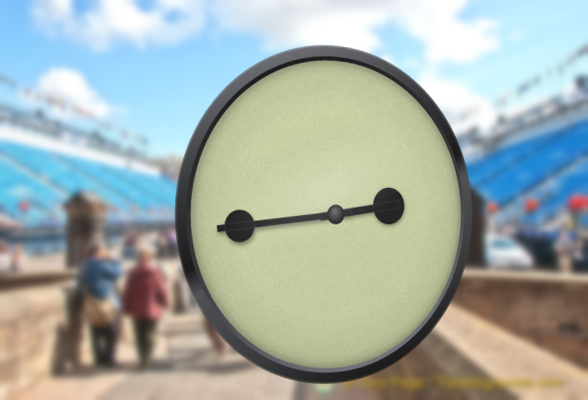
2h44
